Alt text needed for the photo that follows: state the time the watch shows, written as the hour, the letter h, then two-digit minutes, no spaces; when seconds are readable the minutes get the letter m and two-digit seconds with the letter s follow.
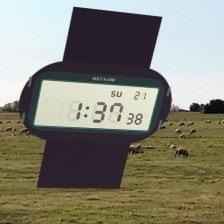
1h37m38s
